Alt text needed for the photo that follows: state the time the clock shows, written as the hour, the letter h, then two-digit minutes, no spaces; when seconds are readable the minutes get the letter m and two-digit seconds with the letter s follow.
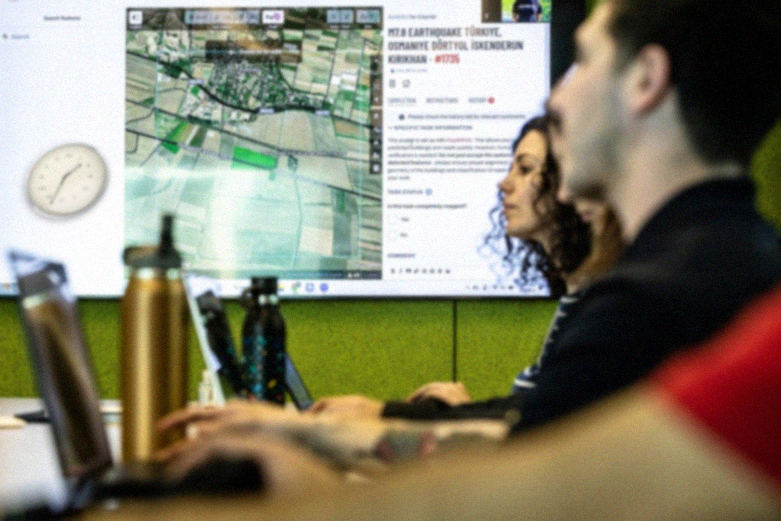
1h33
